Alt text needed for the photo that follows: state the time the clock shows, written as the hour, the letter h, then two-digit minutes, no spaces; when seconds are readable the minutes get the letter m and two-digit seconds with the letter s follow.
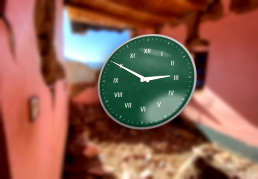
2h50
